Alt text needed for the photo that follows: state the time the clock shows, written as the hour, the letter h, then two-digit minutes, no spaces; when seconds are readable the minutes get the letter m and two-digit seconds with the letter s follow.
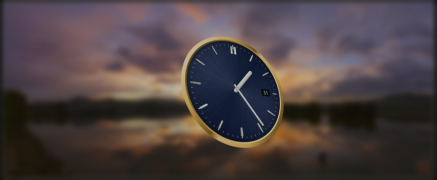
1h24
